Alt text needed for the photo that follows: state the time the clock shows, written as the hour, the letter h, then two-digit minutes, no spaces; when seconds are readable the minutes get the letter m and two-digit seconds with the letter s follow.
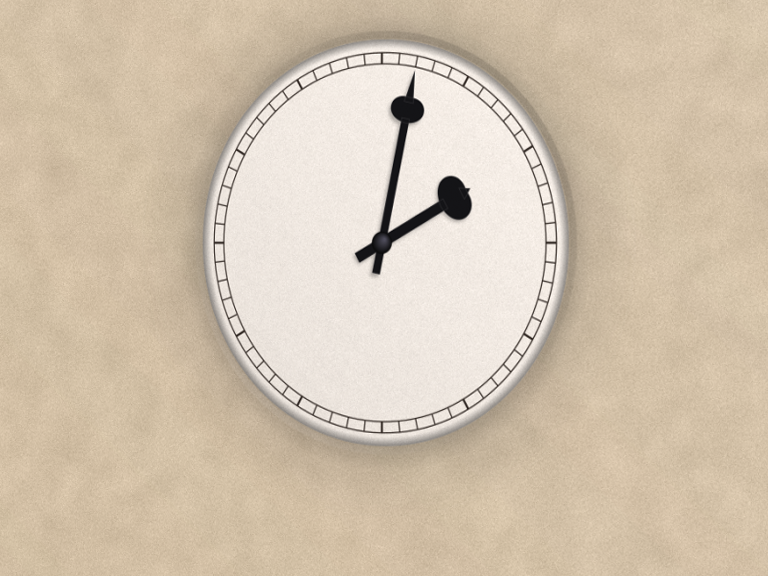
2h02
